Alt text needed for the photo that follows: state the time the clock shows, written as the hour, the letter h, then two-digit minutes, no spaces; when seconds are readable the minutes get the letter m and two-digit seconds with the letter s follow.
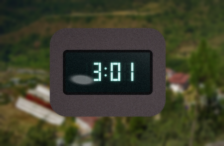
3h01
